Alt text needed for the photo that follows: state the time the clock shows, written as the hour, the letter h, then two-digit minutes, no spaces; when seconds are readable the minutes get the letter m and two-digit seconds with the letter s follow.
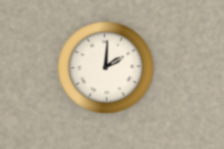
2h01
